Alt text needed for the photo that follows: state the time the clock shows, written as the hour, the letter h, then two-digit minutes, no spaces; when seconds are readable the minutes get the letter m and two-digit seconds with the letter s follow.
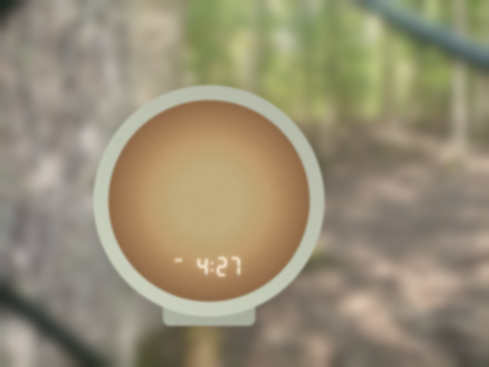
4h27
